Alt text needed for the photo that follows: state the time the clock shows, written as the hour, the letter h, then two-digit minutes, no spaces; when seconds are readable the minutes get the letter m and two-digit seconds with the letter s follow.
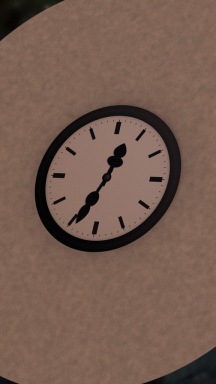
12h34
